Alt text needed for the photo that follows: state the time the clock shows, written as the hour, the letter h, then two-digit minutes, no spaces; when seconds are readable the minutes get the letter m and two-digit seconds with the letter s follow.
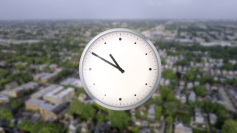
10h50
